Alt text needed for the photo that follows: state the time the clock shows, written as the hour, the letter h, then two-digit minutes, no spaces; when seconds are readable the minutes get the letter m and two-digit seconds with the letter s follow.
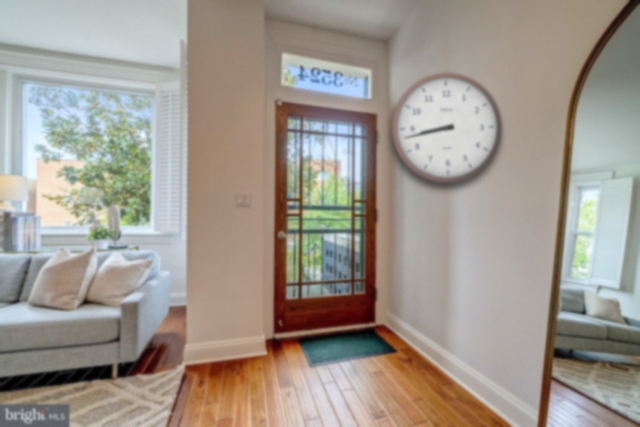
8h43
